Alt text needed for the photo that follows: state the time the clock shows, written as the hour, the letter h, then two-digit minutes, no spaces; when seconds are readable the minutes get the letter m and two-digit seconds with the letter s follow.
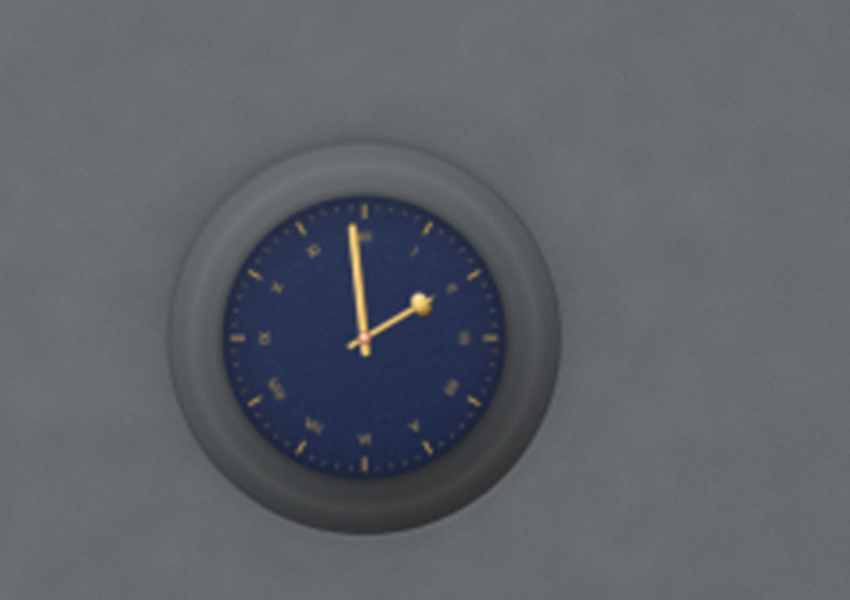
1h59
